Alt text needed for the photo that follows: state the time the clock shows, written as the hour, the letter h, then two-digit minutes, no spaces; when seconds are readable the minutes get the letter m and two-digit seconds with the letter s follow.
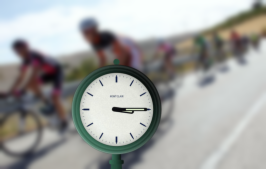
3h15
